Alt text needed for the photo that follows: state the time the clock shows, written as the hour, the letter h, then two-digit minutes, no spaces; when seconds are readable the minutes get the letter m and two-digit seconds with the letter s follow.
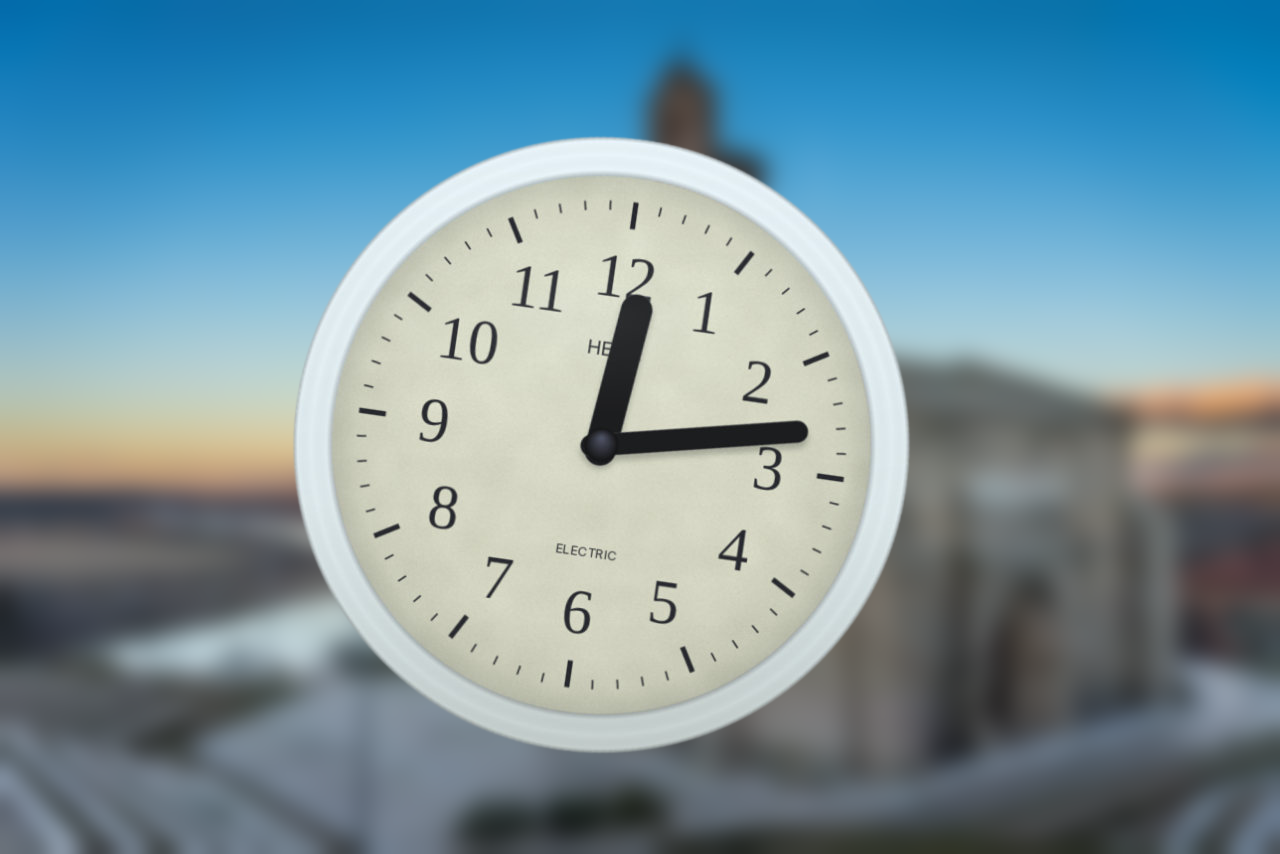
12h13
